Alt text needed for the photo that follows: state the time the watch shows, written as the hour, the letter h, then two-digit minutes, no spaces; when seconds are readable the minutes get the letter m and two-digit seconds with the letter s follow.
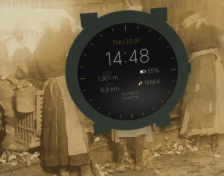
14h48
